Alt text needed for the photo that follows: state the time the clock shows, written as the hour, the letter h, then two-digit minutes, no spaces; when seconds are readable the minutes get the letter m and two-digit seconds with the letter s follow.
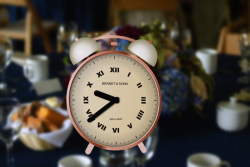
9h39
